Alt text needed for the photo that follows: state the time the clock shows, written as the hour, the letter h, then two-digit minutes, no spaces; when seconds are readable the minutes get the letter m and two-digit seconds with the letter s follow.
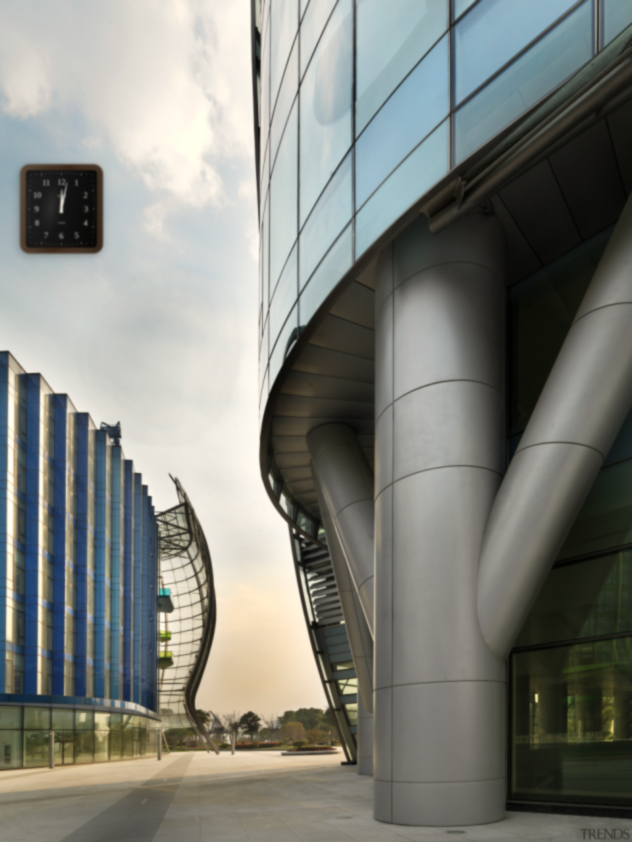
12h02
